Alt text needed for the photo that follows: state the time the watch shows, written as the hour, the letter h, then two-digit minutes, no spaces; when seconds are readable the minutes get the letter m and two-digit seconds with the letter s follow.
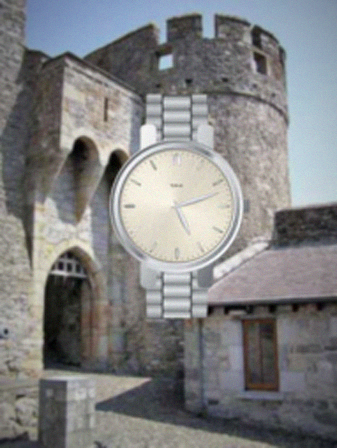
5h12
